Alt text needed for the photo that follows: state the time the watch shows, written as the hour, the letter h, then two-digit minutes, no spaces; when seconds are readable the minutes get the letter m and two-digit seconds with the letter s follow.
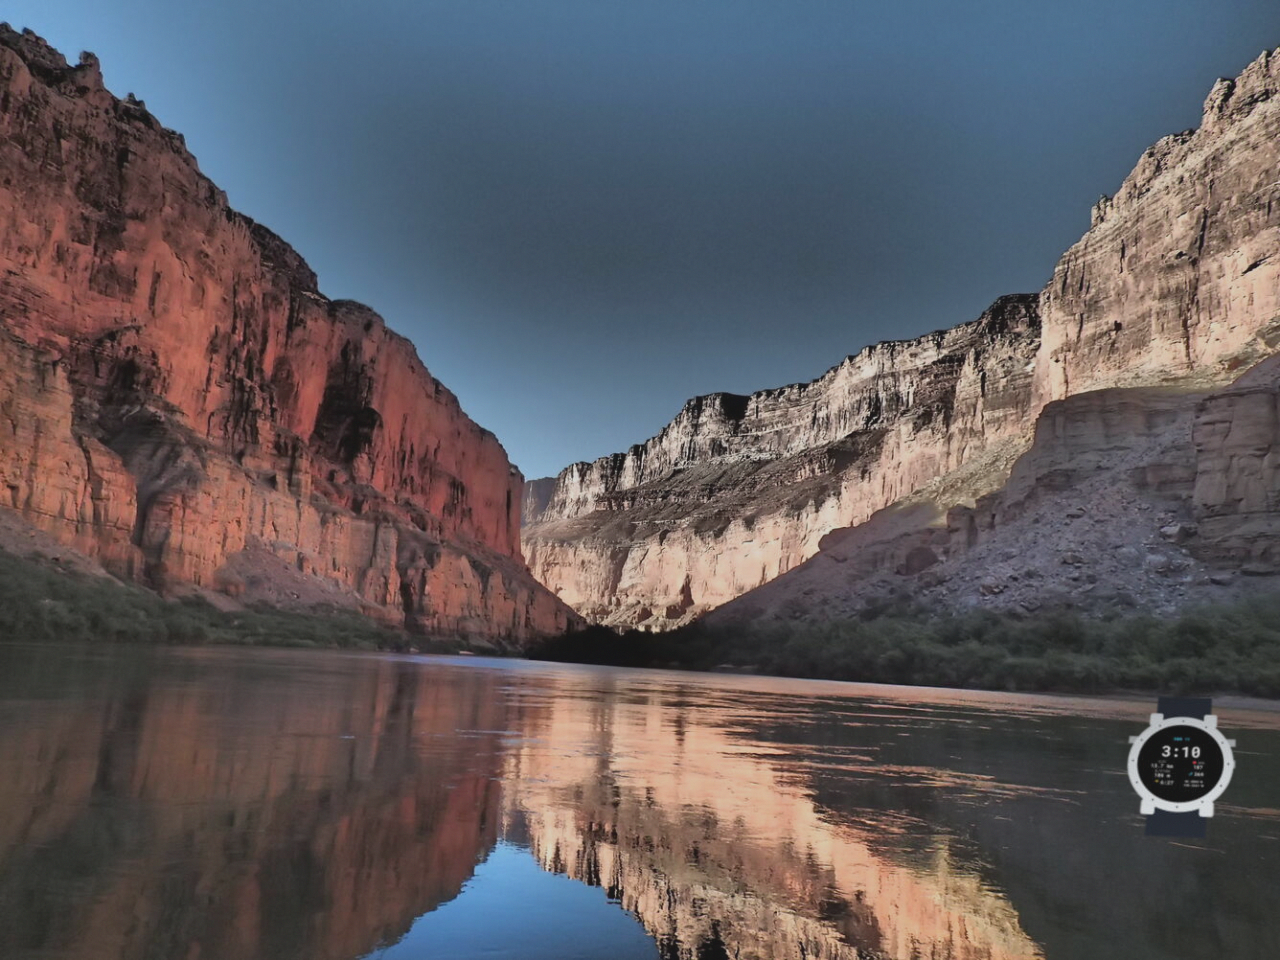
3h10
